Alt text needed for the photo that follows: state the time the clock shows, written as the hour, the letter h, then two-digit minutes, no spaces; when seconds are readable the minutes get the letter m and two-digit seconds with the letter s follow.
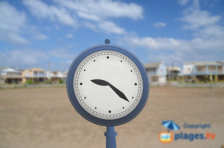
9h22
